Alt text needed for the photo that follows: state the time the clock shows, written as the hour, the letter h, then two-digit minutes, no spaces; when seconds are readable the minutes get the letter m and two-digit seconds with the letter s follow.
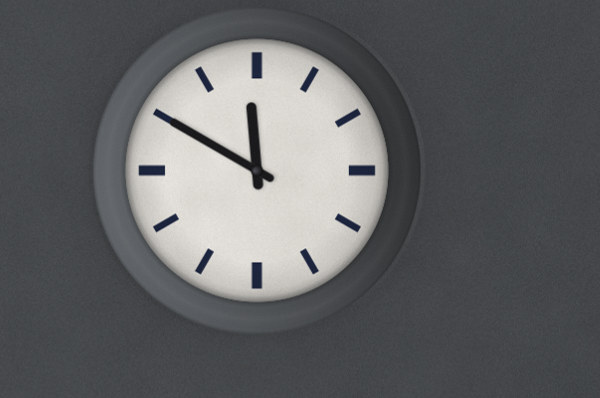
11h50
